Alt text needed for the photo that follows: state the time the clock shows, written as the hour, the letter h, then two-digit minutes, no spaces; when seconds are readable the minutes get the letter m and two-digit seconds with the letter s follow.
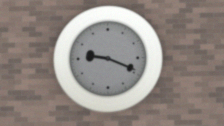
9h19
